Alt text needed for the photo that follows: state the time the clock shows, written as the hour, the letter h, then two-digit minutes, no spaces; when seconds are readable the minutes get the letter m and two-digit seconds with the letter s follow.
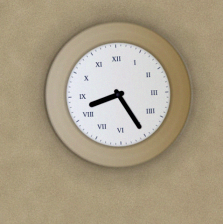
8h25
